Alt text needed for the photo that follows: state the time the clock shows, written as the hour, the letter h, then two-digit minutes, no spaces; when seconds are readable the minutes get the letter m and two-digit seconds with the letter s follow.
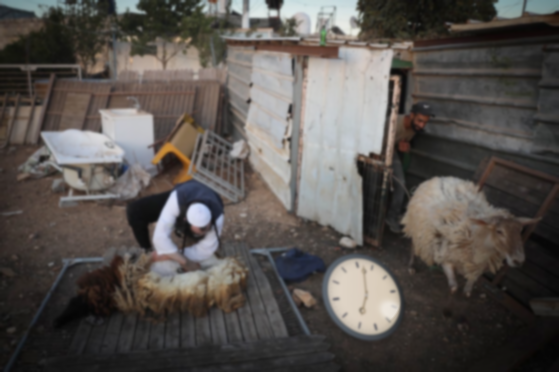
7h02
